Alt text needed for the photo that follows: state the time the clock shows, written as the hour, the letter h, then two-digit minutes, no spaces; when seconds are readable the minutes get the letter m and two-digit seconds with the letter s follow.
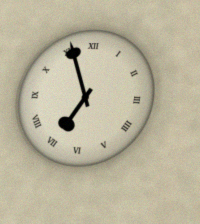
6h56
